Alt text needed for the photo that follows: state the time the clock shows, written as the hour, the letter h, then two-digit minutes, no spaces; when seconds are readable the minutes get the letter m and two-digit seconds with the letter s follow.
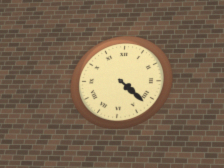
4h22
